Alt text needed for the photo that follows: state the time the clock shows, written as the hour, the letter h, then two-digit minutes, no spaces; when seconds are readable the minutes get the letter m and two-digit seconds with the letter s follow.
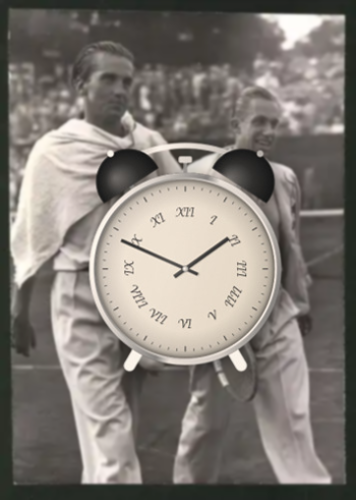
1h49
